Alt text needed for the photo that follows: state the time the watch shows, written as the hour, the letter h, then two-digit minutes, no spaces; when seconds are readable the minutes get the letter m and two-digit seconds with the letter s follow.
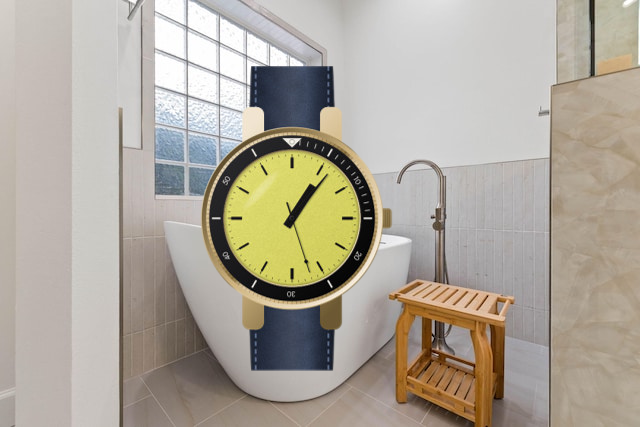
1h06m27s
